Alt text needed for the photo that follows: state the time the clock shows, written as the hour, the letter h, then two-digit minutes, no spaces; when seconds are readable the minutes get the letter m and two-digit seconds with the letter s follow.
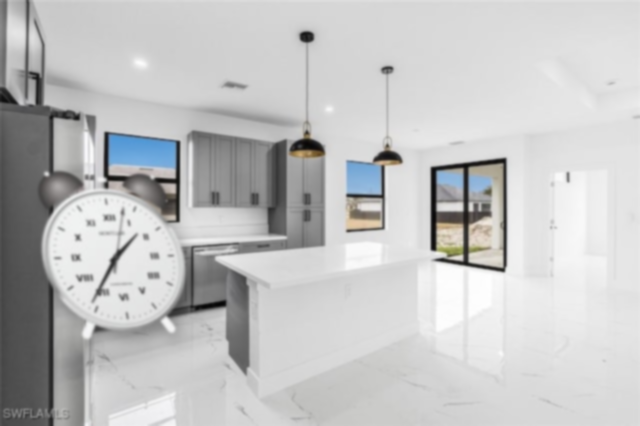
1h36m03s
